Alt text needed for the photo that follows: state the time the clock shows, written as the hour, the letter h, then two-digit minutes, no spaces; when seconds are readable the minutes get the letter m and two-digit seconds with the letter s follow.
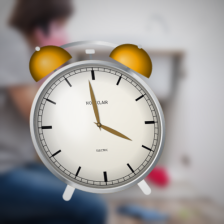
3h59
